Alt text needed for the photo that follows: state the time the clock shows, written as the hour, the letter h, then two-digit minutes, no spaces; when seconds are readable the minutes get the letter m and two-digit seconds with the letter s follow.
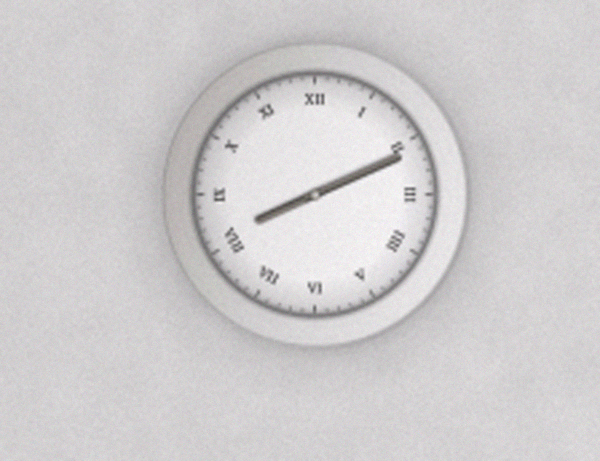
8h11
